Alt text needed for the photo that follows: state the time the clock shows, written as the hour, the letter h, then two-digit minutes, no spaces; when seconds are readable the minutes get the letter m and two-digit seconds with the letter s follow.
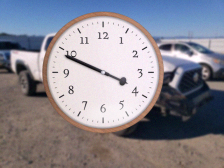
3h49
